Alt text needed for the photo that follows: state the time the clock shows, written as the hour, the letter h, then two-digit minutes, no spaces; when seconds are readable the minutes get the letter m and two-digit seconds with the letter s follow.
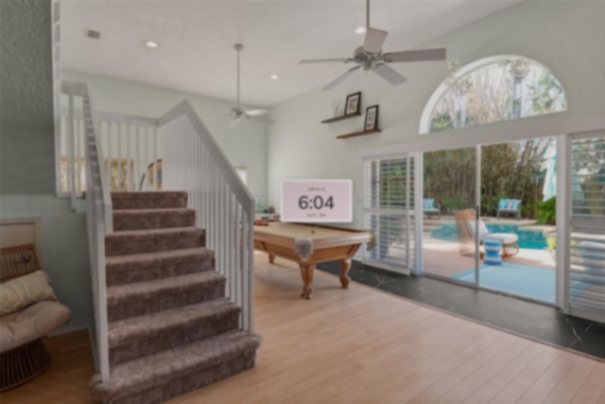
6h04
